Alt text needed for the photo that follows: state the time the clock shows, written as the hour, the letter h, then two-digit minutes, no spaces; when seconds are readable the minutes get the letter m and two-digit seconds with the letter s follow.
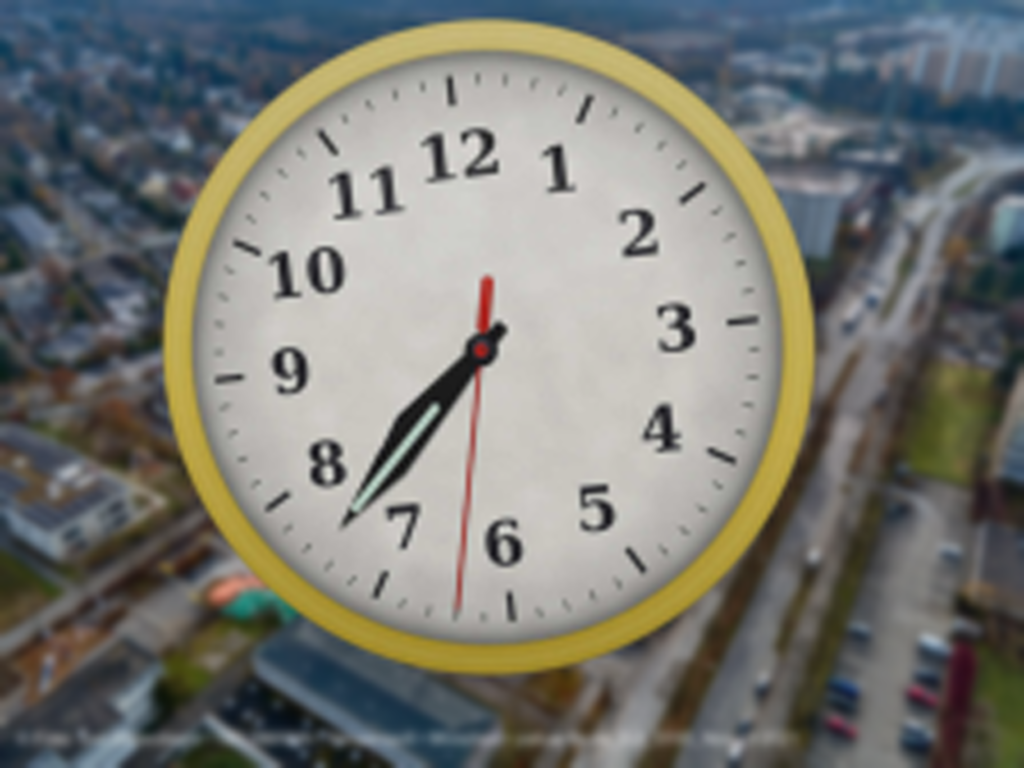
7h37m32s
